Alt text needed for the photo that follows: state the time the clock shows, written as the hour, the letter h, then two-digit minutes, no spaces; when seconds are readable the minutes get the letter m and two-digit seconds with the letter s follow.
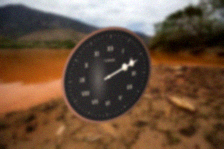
2h11
